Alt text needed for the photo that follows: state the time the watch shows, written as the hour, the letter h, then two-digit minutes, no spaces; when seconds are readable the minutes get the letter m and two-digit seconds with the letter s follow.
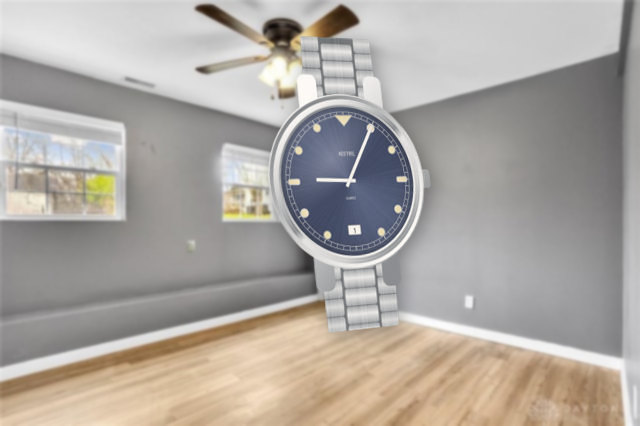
9h05
